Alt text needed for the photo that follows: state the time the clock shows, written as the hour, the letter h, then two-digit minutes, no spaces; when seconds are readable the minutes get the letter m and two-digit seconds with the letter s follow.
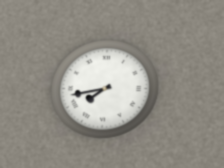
7h43
